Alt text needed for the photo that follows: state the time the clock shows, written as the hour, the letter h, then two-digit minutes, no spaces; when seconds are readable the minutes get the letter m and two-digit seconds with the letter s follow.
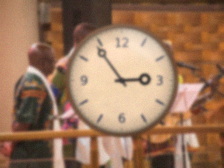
2h54
